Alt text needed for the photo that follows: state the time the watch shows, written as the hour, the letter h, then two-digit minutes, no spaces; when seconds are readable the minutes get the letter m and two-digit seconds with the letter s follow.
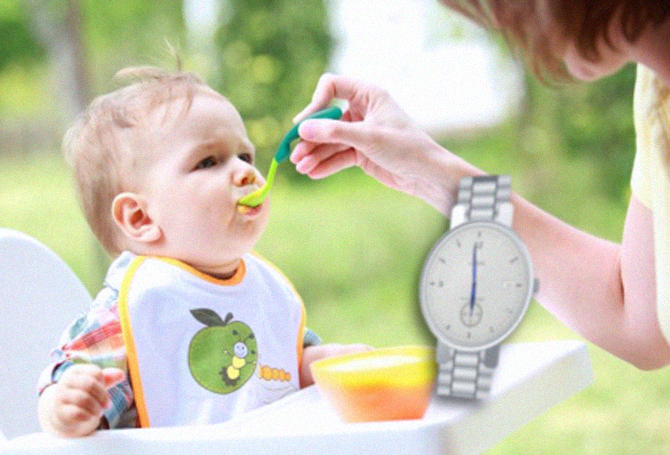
5h59
